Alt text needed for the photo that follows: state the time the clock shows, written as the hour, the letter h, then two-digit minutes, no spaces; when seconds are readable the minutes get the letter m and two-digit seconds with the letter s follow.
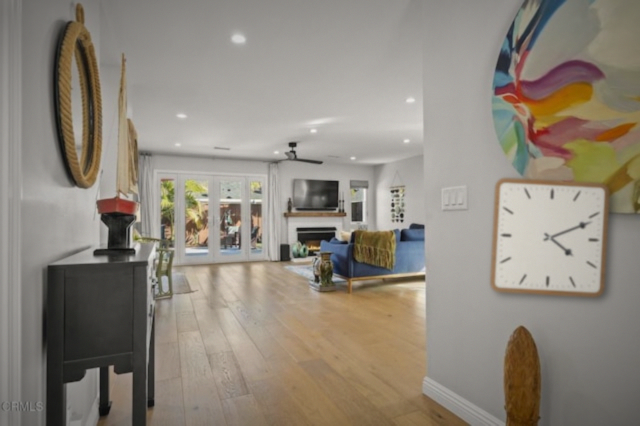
4h11
